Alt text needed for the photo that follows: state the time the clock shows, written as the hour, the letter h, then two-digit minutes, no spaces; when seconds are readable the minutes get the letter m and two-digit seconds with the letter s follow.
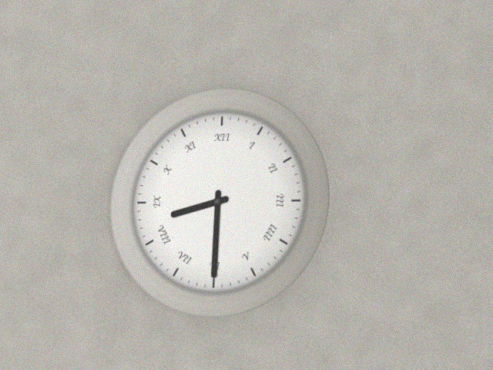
8h30
